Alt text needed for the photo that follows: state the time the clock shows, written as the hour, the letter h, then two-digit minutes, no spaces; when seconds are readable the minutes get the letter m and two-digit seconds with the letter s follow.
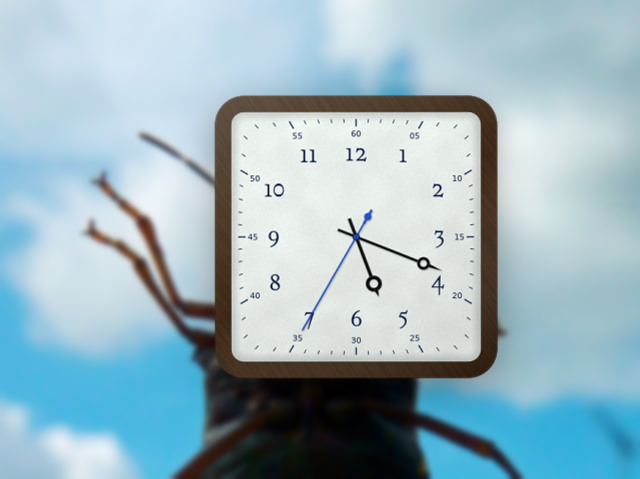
5h18m35s
